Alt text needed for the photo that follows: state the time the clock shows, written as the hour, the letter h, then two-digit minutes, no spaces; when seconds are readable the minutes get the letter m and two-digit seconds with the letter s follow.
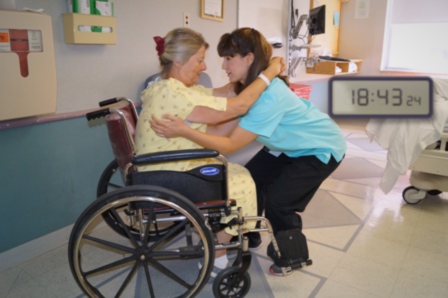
18h43
